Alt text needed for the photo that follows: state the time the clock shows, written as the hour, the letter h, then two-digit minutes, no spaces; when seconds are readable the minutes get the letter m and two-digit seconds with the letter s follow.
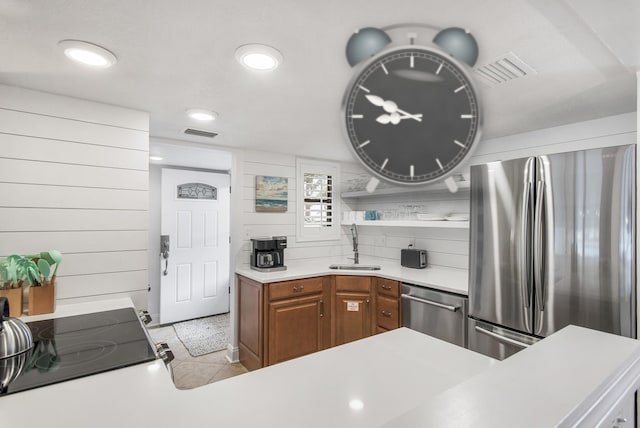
8h49
